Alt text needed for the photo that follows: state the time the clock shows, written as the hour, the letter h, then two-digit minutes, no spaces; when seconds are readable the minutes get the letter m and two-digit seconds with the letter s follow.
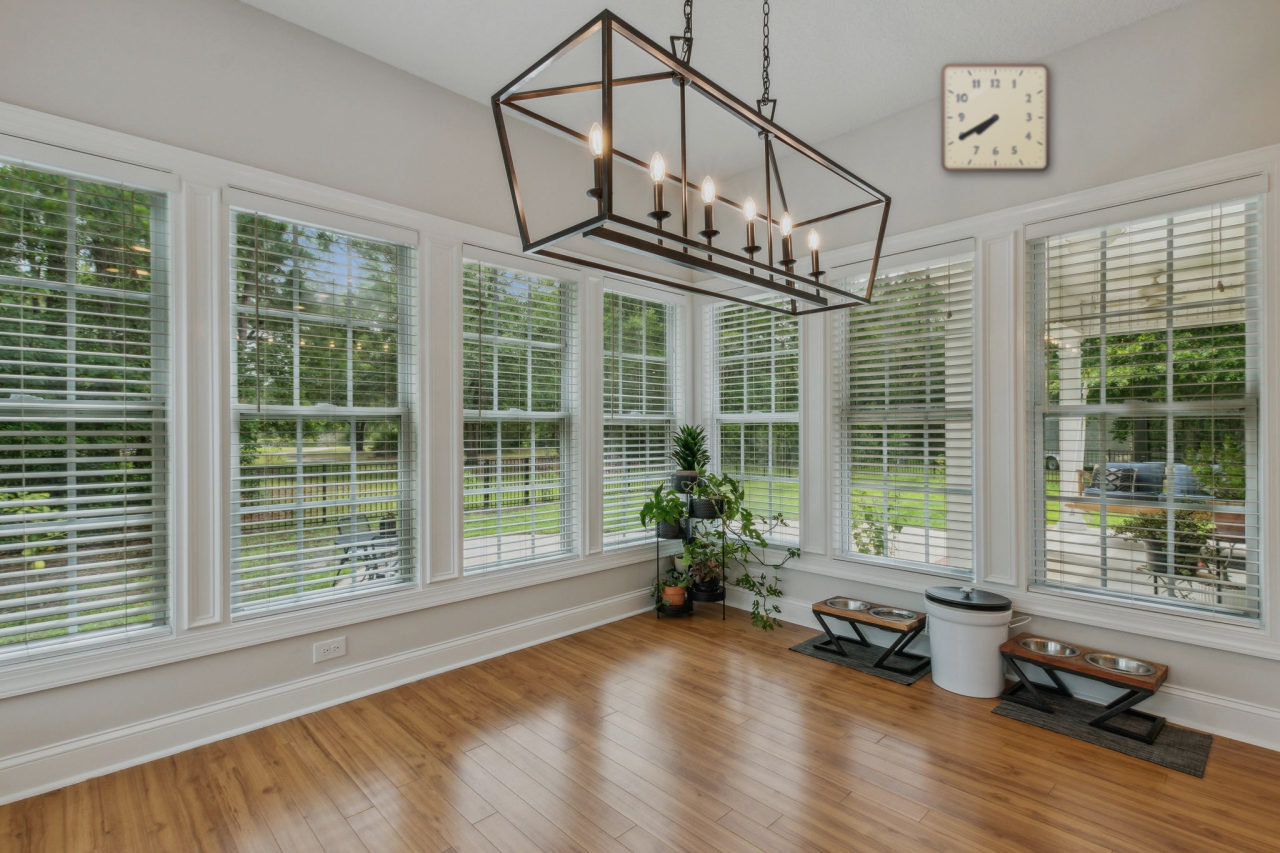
7h40
